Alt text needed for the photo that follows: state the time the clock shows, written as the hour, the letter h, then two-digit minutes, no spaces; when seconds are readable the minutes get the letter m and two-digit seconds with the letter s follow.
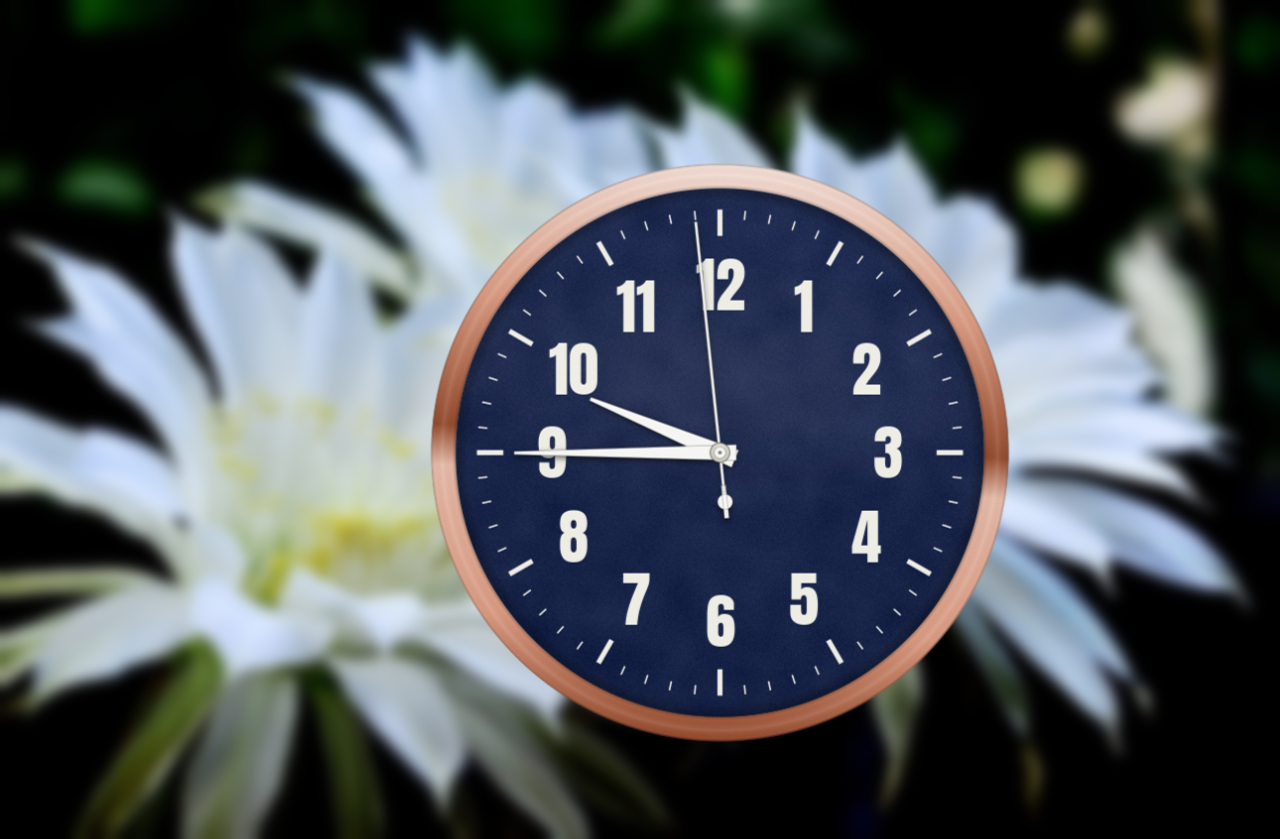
9h44m59s
